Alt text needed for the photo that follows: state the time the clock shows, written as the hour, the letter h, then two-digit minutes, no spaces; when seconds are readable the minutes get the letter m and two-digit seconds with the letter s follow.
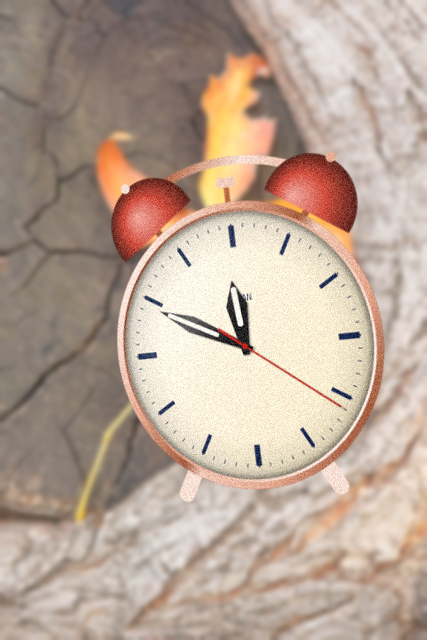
11h49m21s
